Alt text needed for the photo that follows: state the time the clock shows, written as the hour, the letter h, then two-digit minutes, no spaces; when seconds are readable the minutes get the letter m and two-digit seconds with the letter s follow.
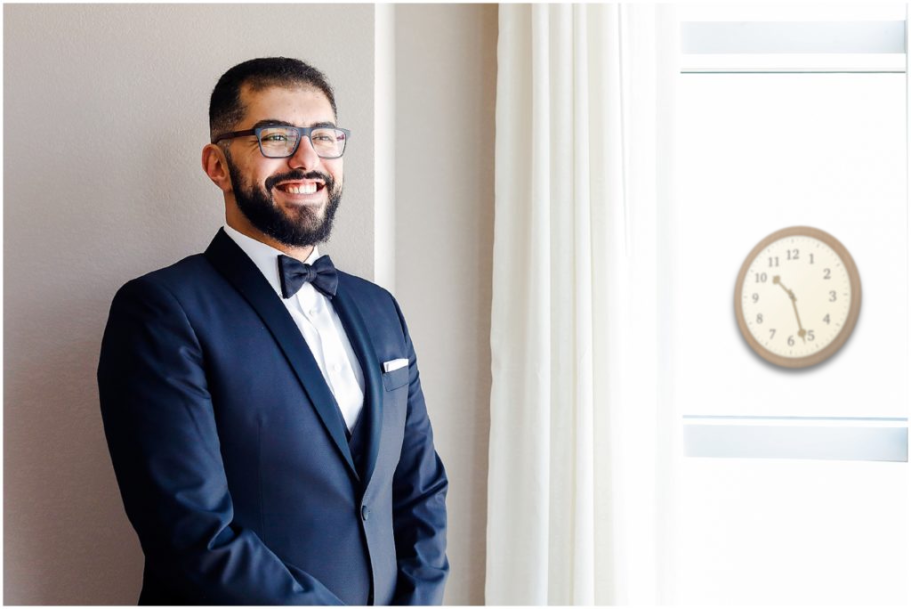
10h27
